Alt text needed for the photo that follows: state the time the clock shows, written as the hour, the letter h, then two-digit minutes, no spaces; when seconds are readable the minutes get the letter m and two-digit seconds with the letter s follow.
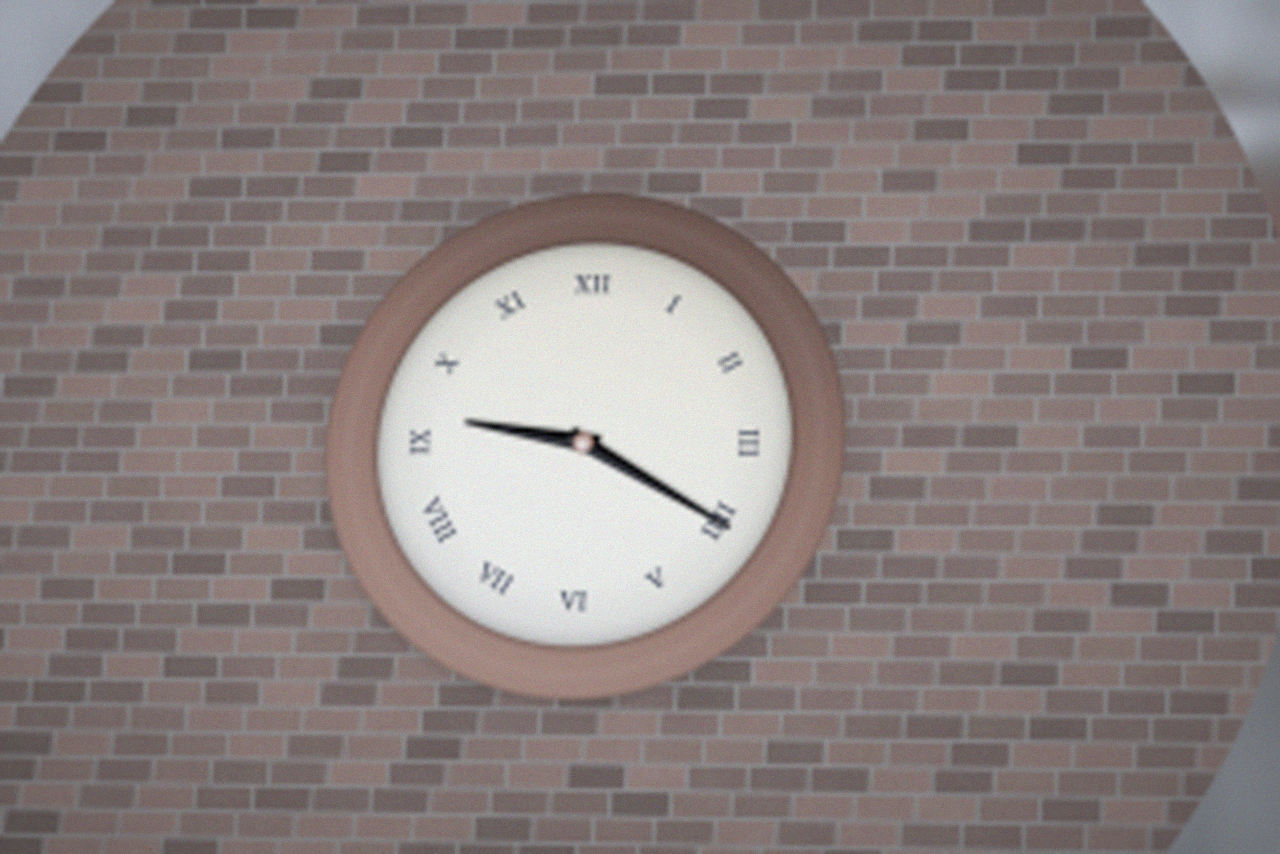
9h20
